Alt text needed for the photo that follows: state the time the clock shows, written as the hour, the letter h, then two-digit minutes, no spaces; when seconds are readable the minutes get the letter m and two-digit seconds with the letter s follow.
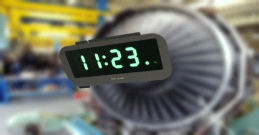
11h23
